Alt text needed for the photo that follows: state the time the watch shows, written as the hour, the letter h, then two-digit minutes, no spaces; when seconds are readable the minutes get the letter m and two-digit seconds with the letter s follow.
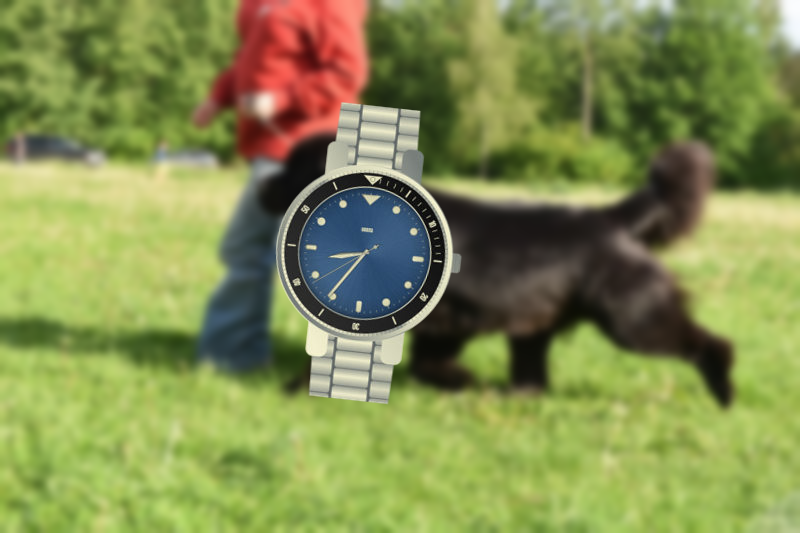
8h35m39s
